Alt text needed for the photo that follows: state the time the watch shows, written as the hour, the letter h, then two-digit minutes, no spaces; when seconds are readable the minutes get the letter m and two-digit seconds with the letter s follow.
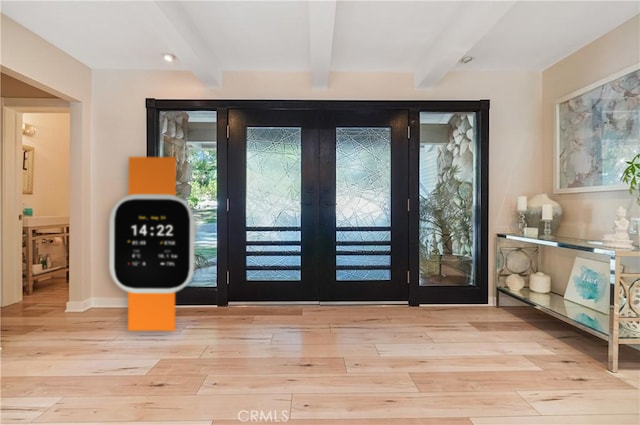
14h22
